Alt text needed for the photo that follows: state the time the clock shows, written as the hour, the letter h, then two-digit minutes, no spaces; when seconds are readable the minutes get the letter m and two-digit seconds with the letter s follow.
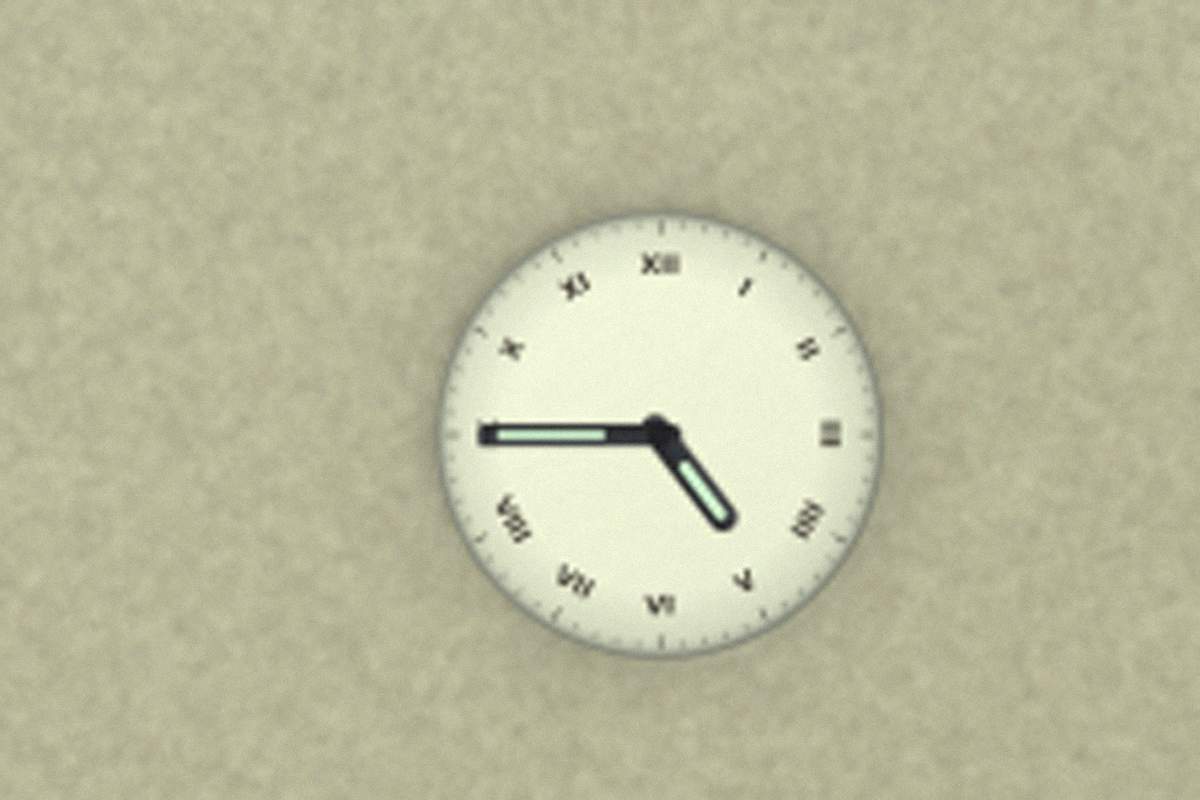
4h45
